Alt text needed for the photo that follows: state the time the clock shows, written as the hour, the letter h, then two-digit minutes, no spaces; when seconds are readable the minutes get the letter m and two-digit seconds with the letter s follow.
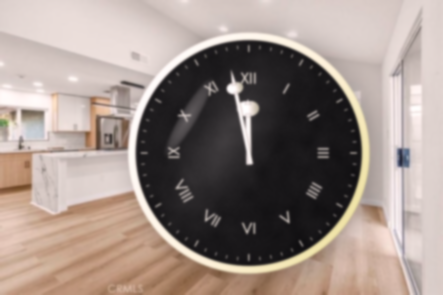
11h58
